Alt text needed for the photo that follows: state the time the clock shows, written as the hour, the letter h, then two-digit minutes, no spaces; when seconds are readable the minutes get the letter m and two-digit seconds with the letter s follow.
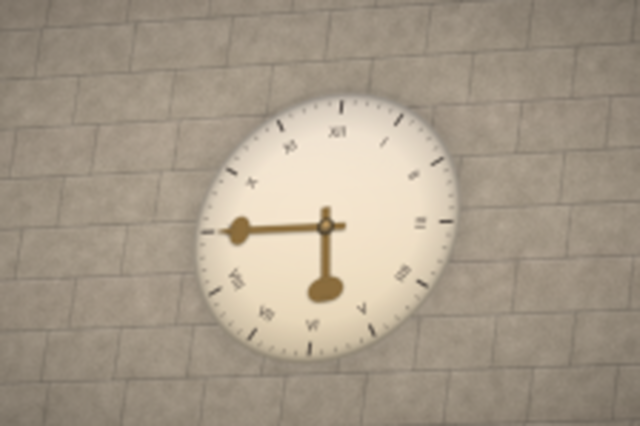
5h45
